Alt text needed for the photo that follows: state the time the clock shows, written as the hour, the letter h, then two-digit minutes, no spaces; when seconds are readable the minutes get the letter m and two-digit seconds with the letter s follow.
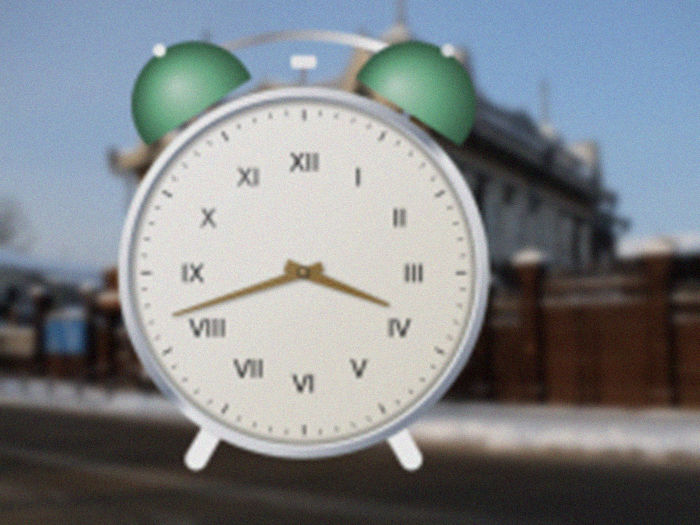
3h42
